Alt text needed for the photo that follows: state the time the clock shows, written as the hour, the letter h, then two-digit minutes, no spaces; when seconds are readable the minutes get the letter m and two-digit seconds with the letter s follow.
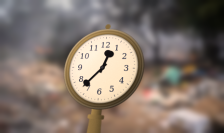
12h37
